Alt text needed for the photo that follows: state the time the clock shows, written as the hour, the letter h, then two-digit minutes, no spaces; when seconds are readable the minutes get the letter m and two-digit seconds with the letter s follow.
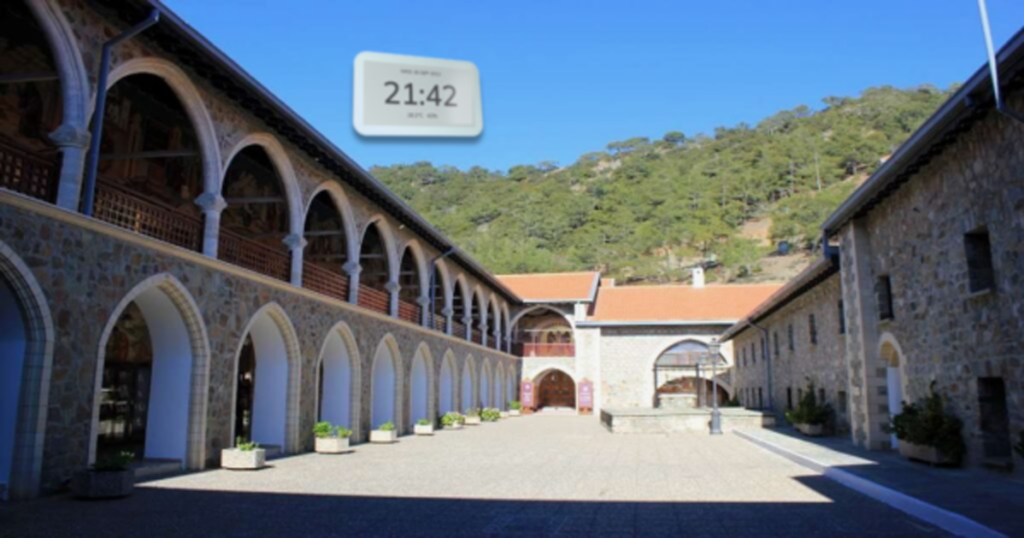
21h42
